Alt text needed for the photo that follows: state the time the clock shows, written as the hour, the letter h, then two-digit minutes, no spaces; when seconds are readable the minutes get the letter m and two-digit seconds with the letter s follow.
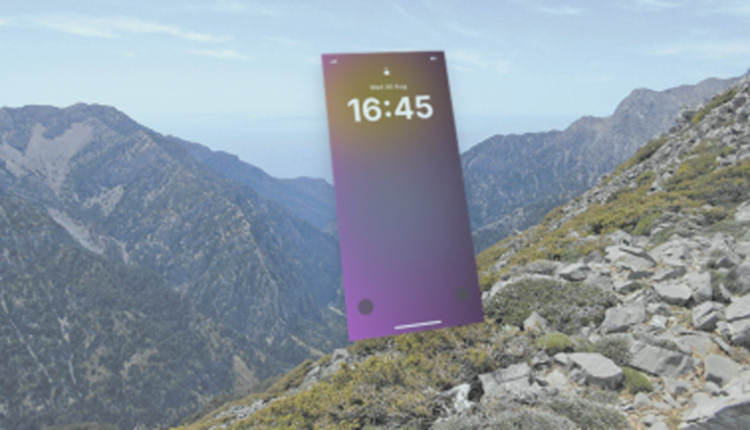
16h45
